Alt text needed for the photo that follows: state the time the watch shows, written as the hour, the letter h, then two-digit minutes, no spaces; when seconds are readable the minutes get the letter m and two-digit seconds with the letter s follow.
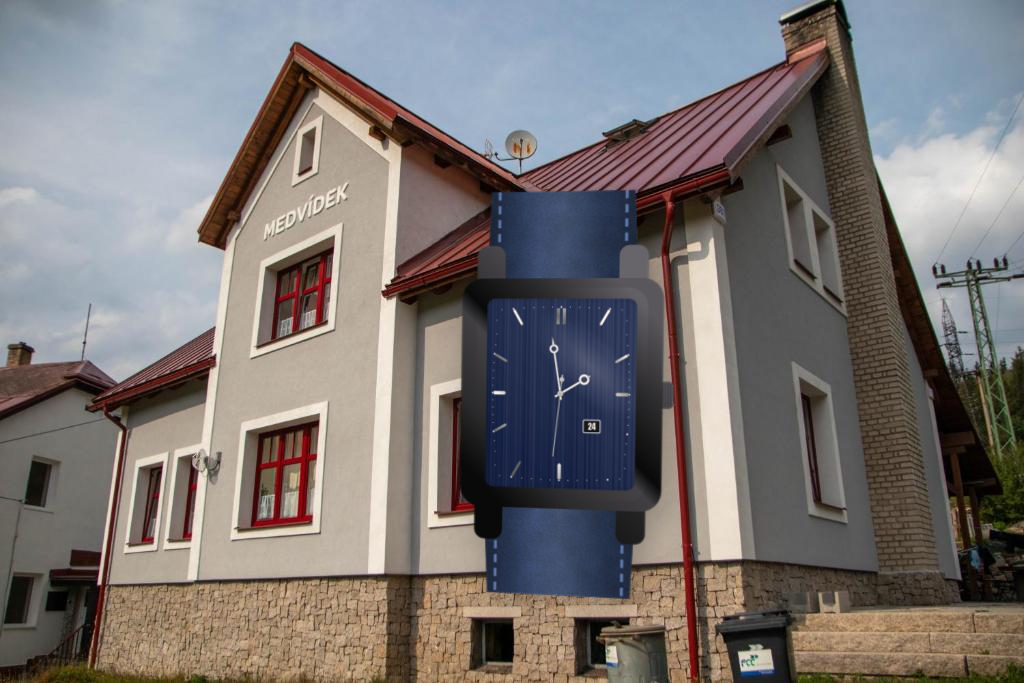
1h58m31s
